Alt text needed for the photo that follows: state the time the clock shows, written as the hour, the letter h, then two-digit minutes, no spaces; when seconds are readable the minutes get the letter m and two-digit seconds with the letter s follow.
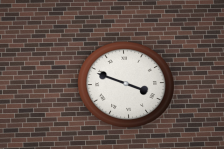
3h49
